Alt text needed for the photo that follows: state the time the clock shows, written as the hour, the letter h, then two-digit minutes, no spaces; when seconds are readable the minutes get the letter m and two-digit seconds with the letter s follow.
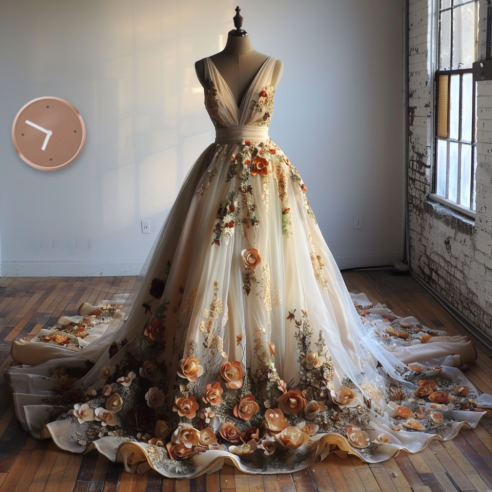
6h50
